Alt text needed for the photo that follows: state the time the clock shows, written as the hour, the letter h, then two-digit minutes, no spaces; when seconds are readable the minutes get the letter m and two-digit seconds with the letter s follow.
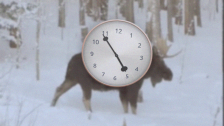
4h54
